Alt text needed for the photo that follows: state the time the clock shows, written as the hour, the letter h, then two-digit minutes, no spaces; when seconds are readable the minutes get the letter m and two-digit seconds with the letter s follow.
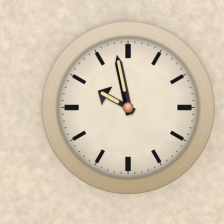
9h58
